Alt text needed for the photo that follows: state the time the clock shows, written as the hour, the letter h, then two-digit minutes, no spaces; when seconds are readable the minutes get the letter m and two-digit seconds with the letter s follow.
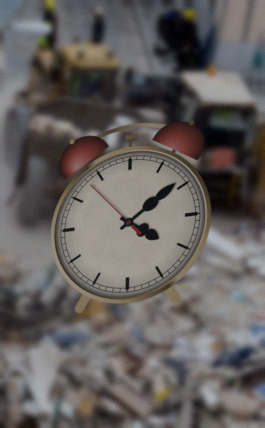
4h08m53s
